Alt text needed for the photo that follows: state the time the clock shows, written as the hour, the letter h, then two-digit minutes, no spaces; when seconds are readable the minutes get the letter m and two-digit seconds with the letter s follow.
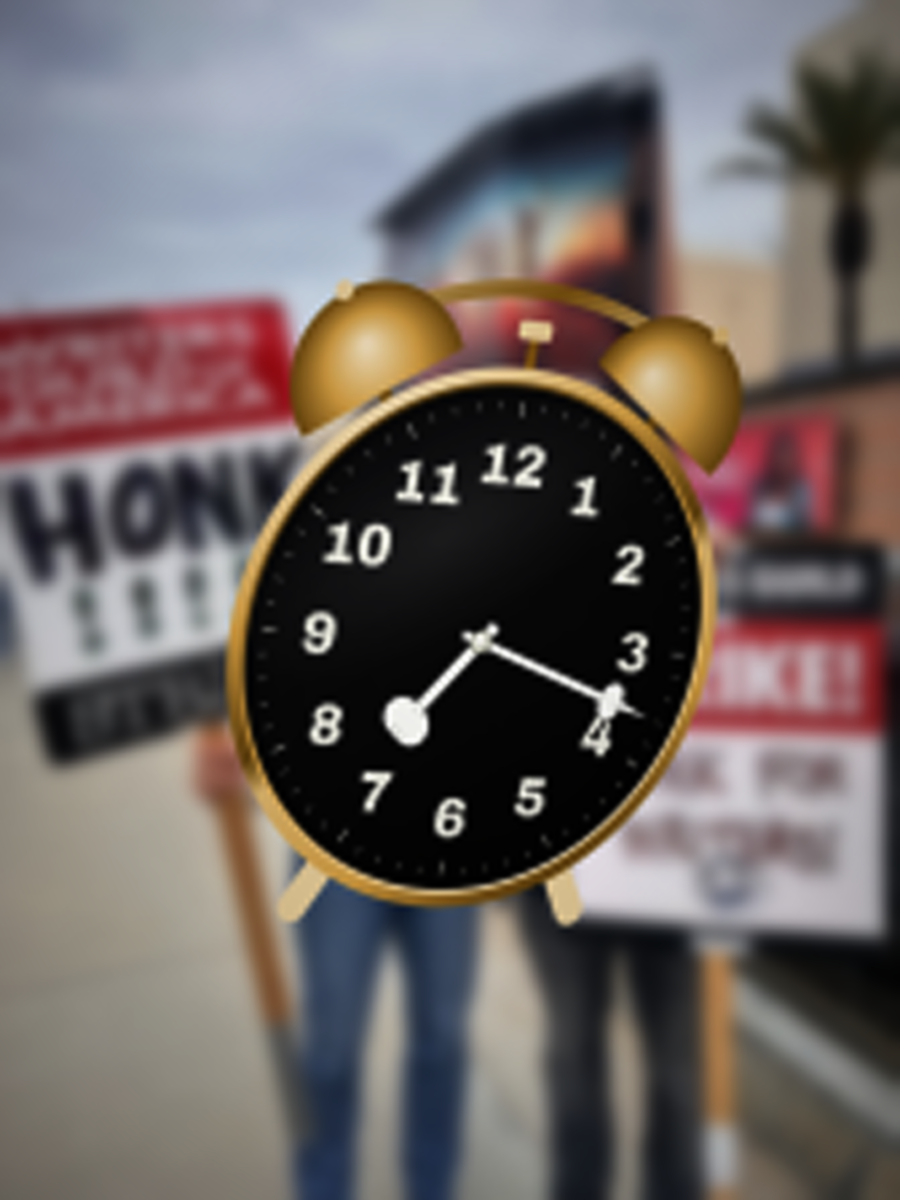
7h18
